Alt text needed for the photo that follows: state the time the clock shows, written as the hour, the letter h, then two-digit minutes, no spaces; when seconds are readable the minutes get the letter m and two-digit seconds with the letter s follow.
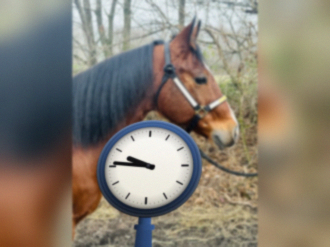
9h46
